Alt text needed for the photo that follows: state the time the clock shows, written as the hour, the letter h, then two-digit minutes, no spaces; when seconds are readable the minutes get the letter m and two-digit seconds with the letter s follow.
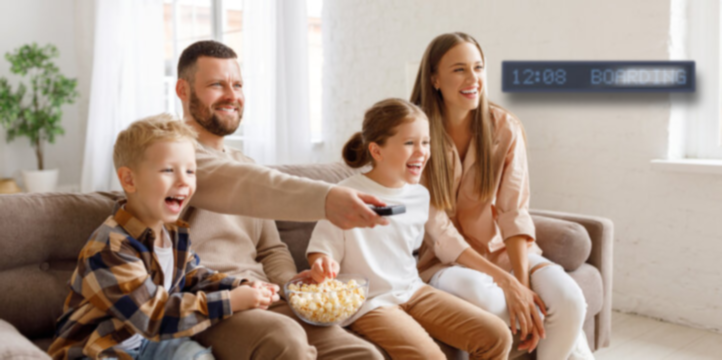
12h08
